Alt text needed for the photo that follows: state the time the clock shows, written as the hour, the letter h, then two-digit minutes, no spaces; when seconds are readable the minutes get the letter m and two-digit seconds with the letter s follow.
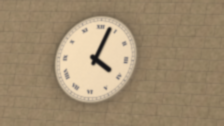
4h03
